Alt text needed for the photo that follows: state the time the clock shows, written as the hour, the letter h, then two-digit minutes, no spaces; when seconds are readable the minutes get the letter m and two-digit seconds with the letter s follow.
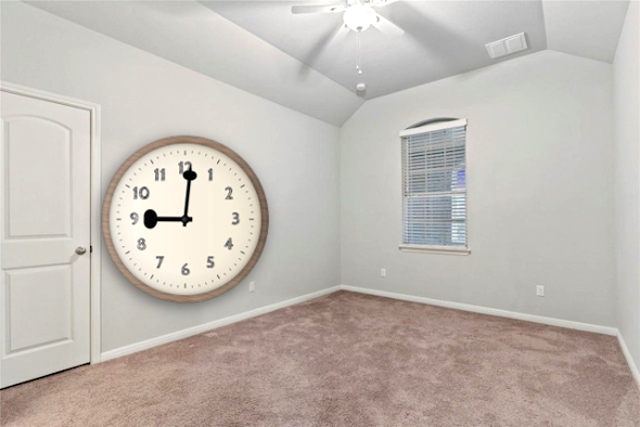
9h01
